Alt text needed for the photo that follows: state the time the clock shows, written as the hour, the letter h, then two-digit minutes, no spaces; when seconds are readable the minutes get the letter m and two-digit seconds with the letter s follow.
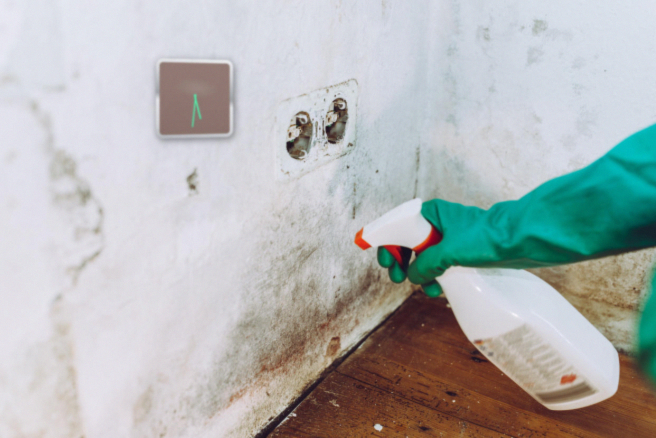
5h31
